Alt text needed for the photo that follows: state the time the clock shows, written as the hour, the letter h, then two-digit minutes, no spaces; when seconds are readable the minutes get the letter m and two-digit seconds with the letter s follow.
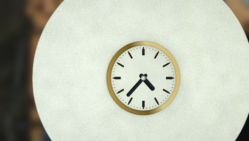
4h37
